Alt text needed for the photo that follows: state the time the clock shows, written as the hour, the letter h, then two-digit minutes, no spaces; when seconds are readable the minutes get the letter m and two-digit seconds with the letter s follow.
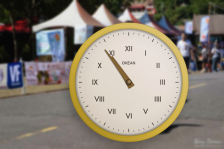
10h54
